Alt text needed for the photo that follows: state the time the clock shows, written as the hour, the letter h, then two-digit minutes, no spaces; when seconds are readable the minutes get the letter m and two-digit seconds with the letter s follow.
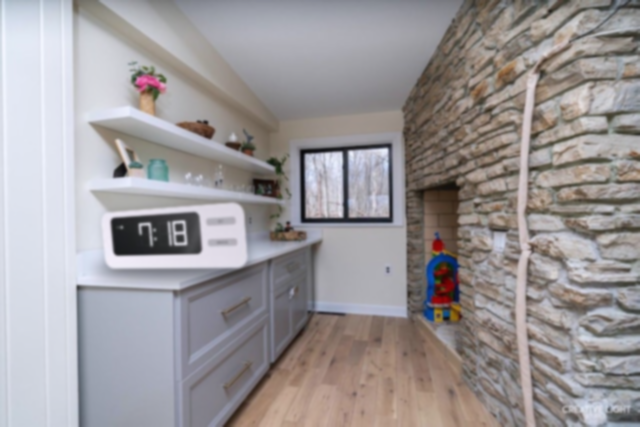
7h18
